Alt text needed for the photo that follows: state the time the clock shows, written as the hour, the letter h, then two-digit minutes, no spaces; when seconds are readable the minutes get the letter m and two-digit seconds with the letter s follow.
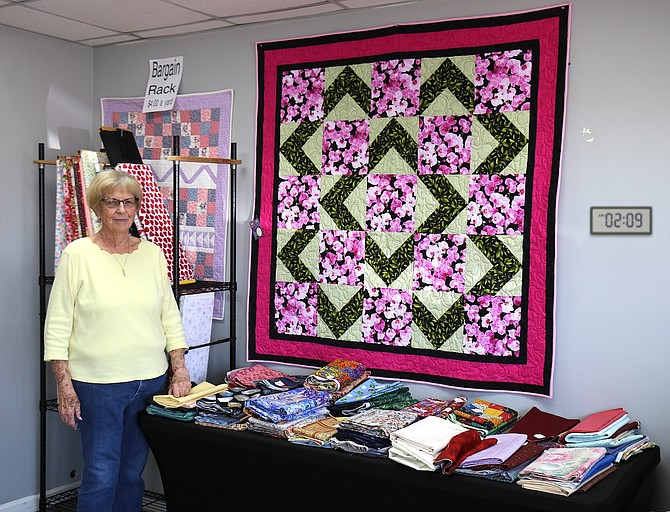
2h09
